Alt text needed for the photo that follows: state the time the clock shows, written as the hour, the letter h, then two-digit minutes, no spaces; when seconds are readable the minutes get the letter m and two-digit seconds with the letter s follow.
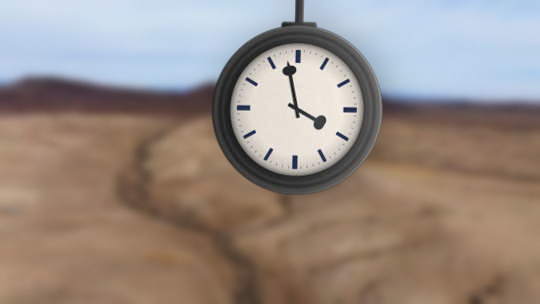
3h58
